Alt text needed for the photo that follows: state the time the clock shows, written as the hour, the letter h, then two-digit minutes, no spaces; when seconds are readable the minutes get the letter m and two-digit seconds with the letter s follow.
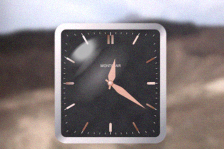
12h21
